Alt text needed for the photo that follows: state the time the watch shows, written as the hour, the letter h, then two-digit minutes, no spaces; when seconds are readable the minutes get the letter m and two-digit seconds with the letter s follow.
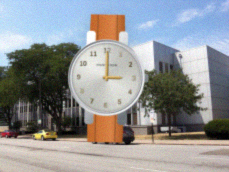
3h00
